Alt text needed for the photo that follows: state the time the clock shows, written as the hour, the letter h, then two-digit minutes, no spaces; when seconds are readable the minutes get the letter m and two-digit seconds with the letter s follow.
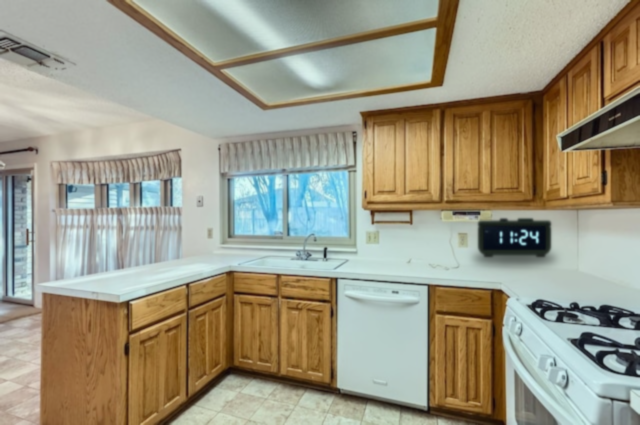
11h24
